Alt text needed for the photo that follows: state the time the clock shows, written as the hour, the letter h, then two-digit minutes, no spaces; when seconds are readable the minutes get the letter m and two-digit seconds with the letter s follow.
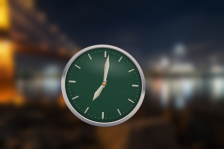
7h01
